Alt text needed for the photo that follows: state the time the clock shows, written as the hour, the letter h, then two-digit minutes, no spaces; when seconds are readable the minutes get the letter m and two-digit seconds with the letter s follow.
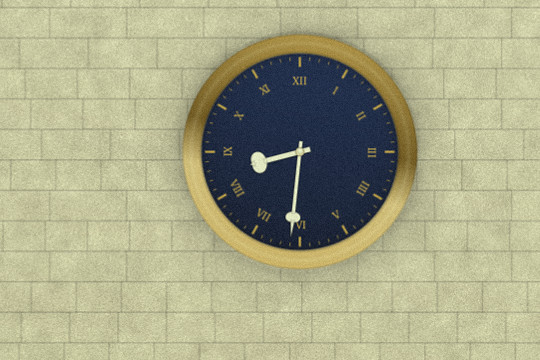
8h31
